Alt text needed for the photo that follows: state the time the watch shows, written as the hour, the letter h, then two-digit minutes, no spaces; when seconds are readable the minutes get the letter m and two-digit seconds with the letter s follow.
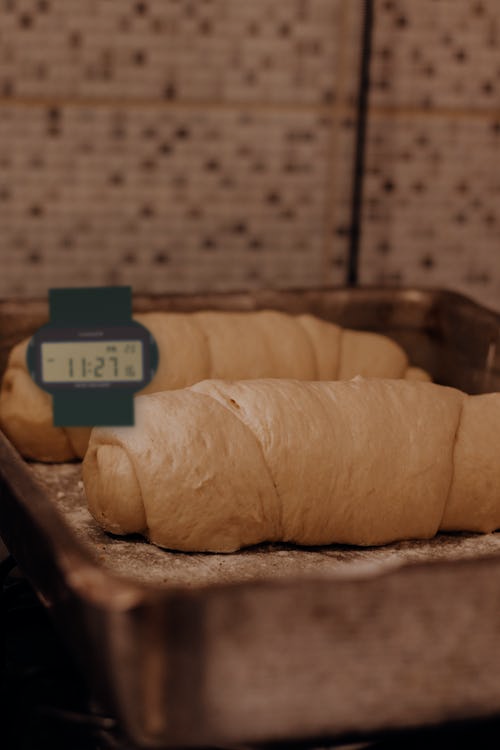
11h27
